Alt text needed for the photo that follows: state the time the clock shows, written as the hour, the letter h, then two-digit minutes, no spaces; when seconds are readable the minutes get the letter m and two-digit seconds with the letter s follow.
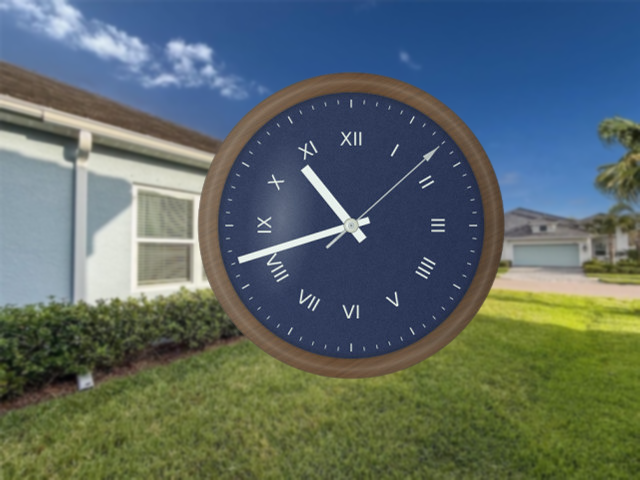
10h42m08s
